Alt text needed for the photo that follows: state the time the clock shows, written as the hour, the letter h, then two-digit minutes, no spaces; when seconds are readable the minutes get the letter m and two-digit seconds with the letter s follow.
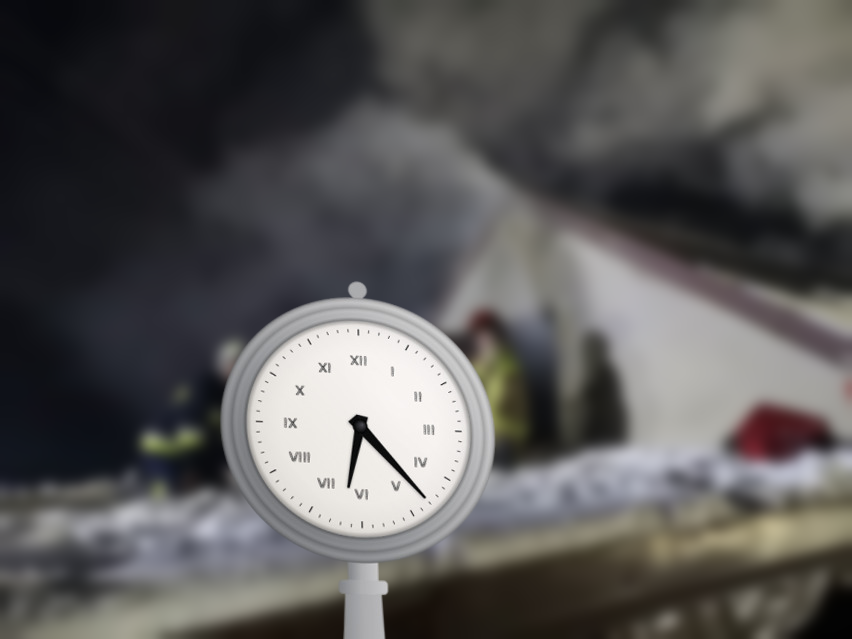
6h23
